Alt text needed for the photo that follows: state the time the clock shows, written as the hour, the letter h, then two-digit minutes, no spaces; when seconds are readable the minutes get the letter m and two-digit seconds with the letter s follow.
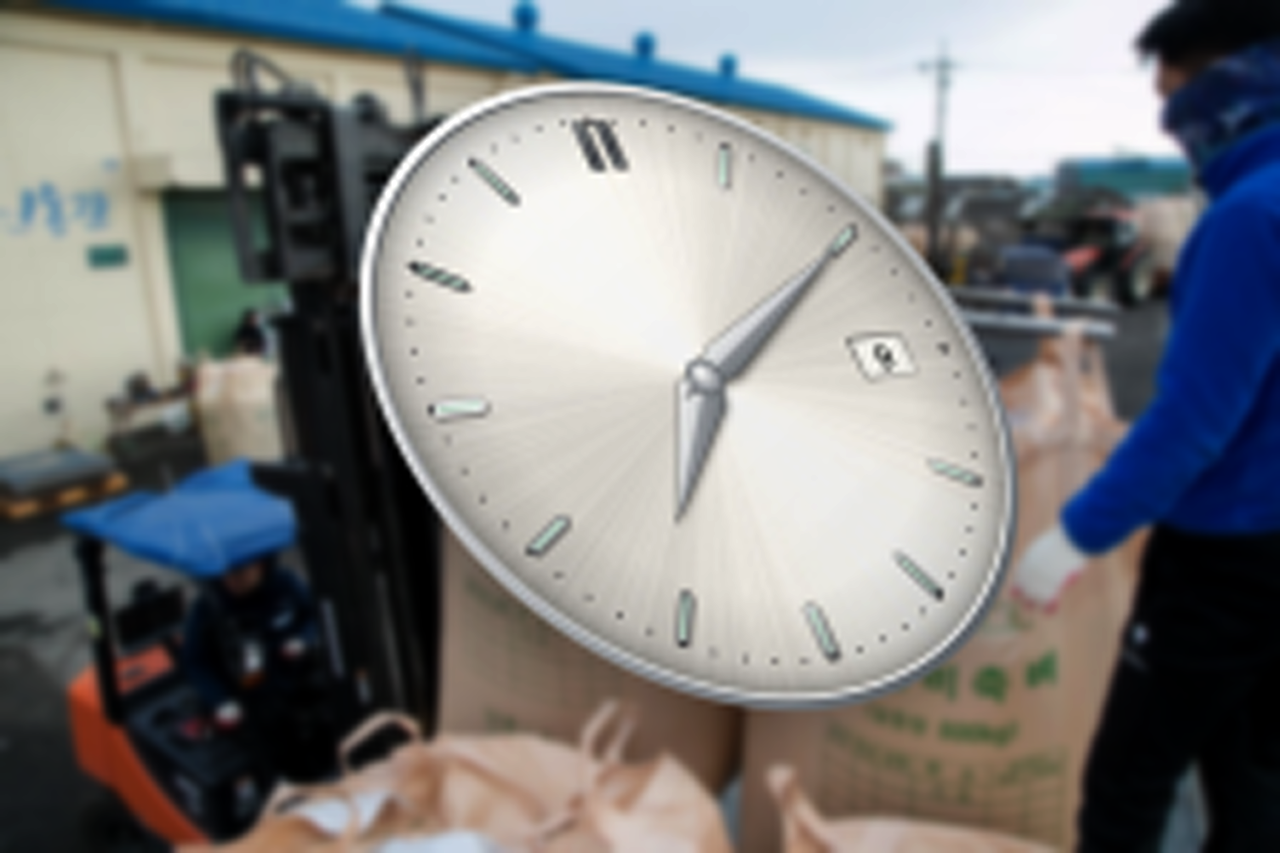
7h10
